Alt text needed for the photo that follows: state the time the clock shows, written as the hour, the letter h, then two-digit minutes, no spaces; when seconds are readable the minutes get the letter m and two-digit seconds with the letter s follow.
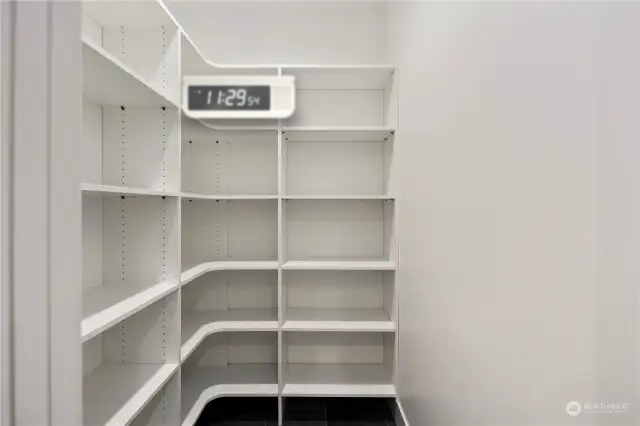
11h29
